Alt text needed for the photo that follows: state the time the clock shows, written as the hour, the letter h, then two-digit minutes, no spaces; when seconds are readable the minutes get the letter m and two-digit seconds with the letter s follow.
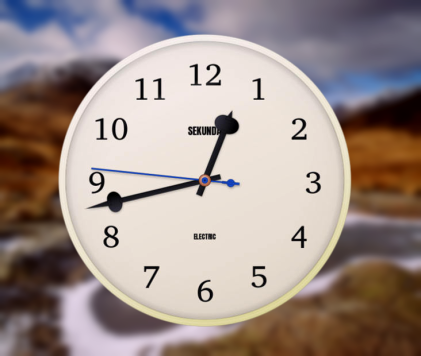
12h42m46s
